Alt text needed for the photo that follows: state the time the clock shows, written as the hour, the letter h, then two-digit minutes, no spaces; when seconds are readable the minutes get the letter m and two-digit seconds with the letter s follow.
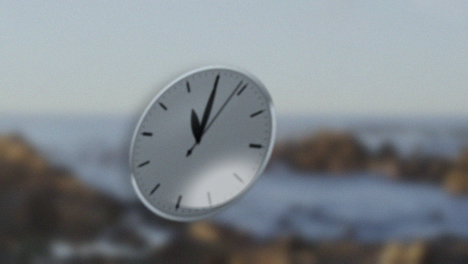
11h00m04s
